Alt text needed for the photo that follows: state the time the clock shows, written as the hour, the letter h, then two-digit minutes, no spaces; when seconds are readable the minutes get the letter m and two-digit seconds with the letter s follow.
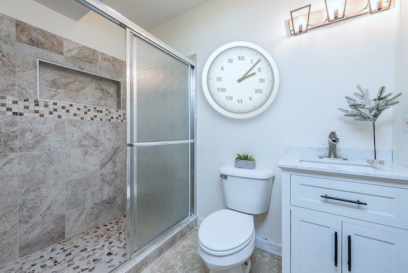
2h07
